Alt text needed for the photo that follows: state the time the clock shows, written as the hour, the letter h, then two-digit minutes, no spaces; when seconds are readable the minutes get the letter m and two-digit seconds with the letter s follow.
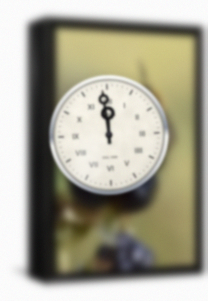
11h59
